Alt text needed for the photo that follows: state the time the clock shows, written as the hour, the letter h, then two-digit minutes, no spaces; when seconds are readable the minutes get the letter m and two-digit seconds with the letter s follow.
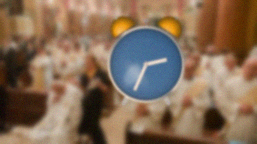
2h34
